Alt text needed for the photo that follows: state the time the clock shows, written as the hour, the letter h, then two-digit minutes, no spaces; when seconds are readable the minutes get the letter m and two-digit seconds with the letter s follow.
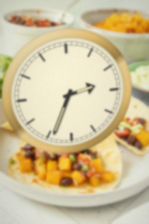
2h34
